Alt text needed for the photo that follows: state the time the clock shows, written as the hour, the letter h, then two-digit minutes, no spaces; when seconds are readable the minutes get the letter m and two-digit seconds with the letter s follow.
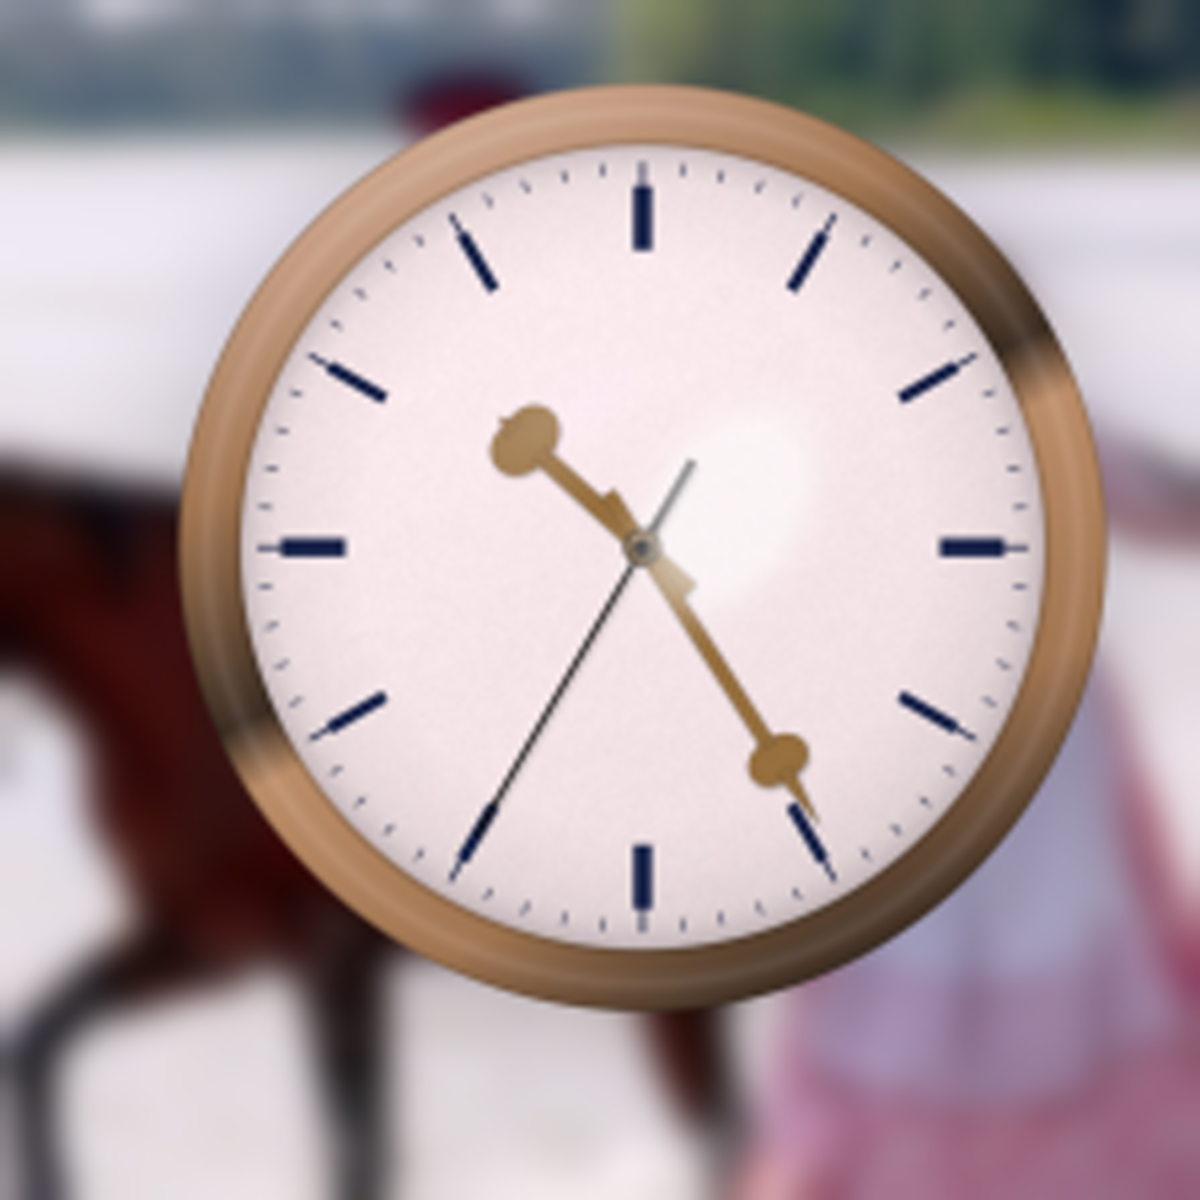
10h24m35s
